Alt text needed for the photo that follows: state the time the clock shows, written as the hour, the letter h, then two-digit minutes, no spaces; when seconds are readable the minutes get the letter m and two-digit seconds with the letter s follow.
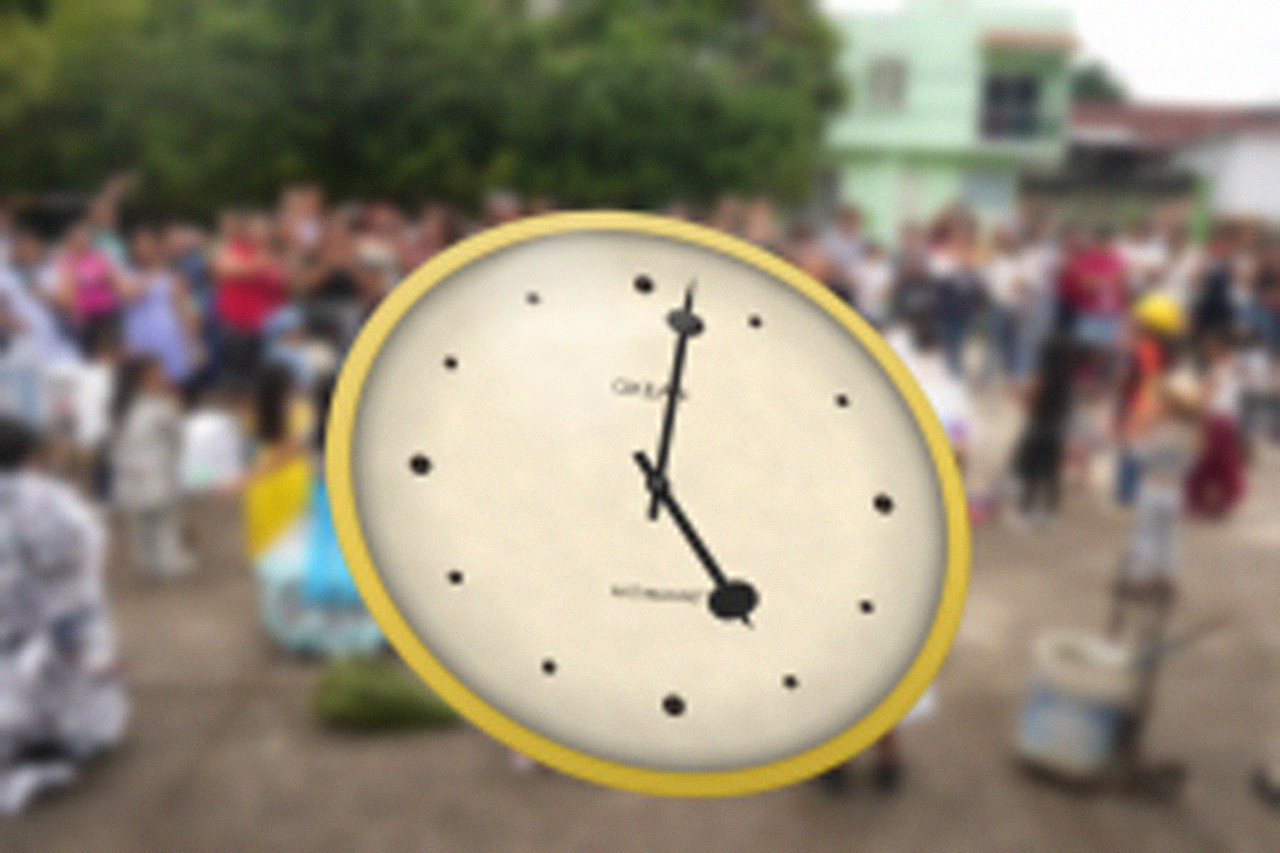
5h02
